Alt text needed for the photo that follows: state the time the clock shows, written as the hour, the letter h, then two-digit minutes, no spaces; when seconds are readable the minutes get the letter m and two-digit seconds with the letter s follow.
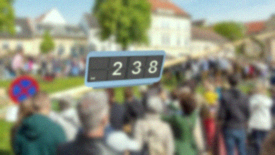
2h38
